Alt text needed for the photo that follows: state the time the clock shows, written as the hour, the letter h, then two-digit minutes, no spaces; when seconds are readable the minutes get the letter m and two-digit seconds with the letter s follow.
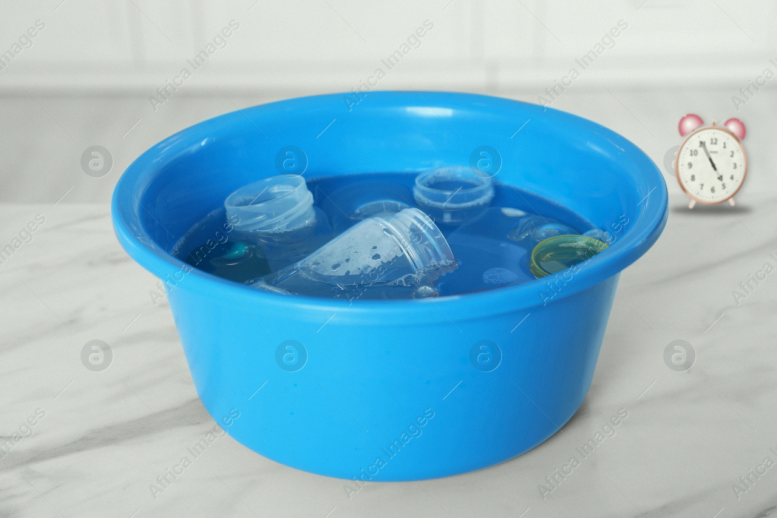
4h55
